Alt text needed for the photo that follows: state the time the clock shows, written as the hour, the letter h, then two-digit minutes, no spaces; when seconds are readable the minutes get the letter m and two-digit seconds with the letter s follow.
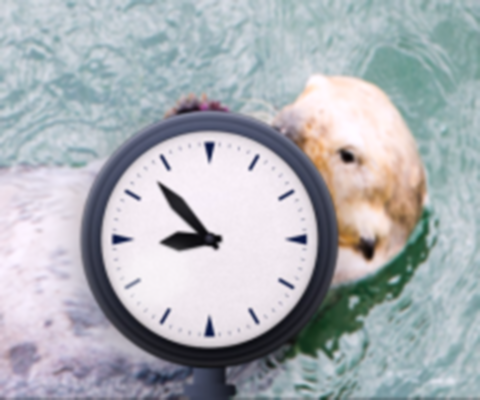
8h53
